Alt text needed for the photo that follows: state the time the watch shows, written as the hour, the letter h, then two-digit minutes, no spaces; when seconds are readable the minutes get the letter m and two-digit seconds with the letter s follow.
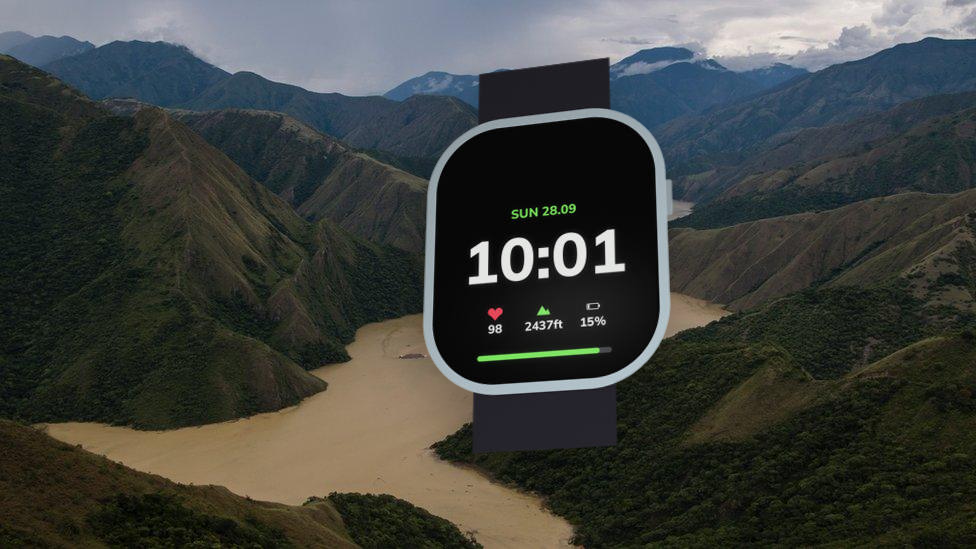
10h01
